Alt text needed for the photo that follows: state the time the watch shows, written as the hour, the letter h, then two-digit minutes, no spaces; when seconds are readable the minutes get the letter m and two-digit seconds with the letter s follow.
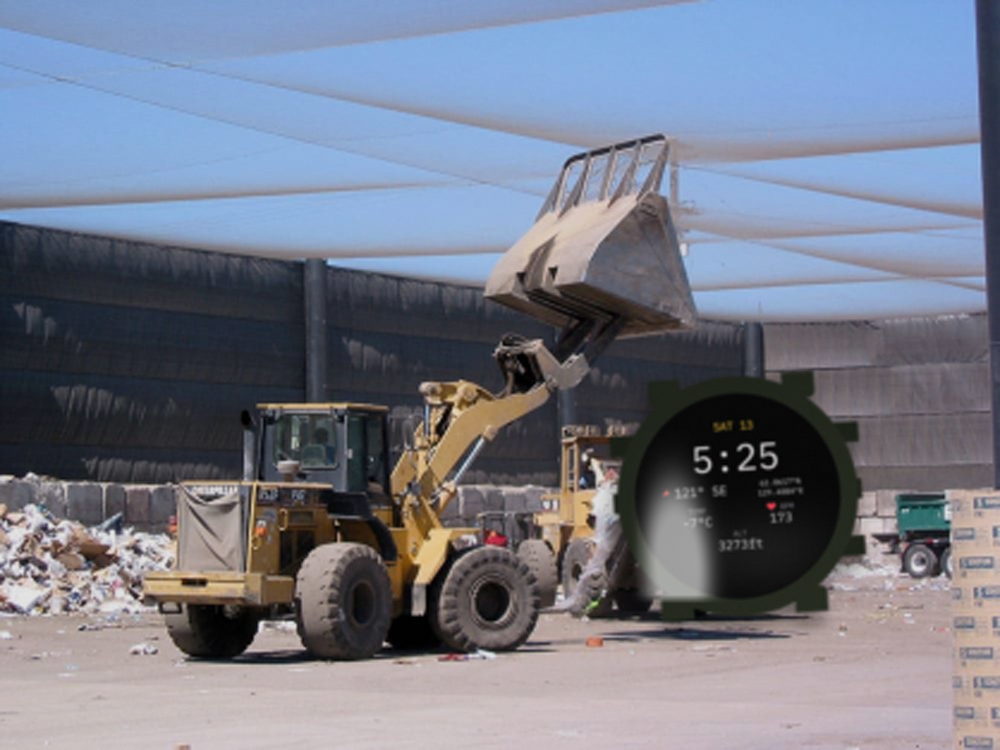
5h25
